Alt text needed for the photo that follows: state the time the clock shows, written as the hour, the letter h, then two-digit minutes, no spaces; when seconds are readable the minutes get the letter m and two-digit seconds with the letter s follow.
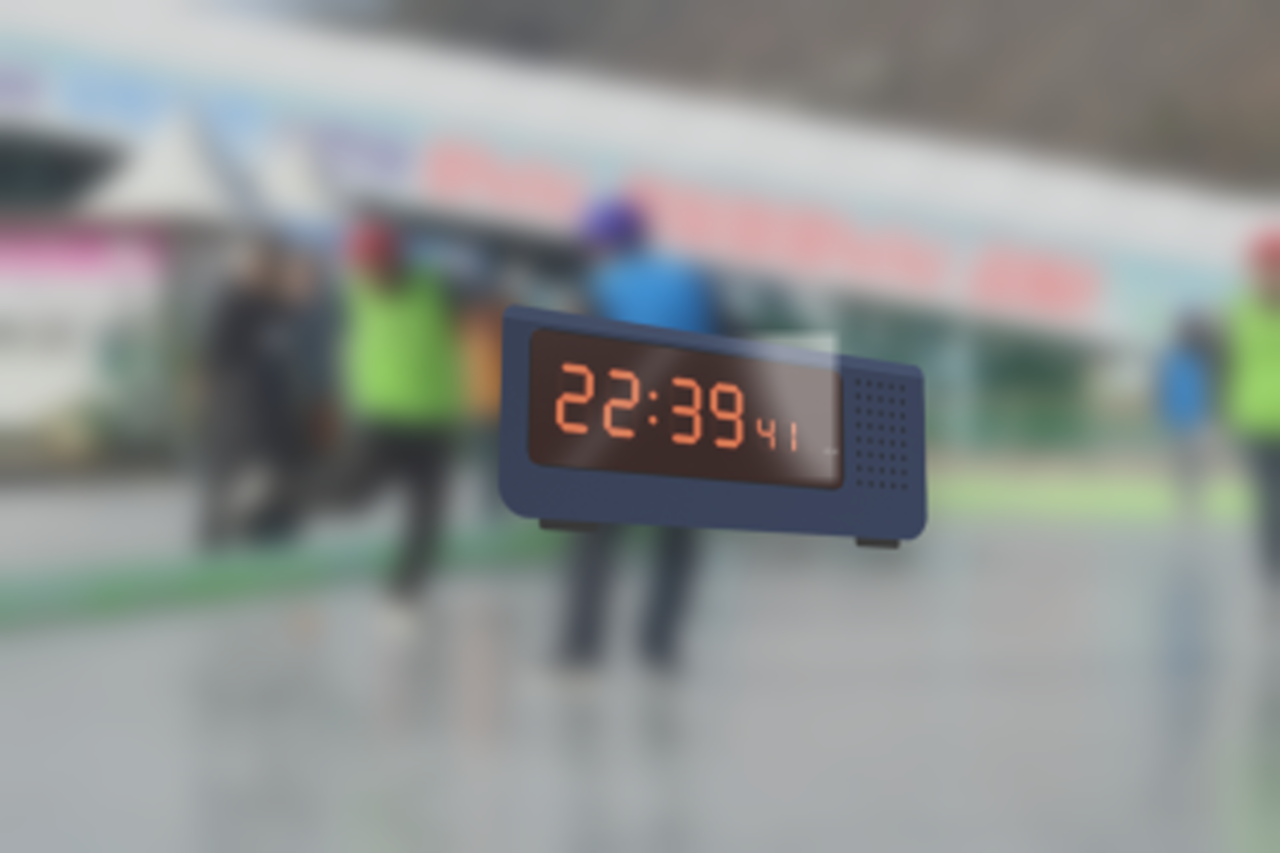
22h39m41s
